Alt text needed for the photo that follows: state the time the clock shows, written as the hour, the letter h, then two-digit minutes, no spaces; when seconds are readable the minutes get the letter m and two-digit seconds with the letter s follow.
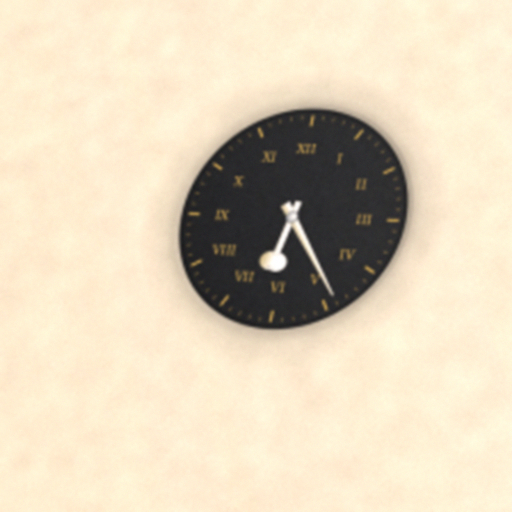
6h24
